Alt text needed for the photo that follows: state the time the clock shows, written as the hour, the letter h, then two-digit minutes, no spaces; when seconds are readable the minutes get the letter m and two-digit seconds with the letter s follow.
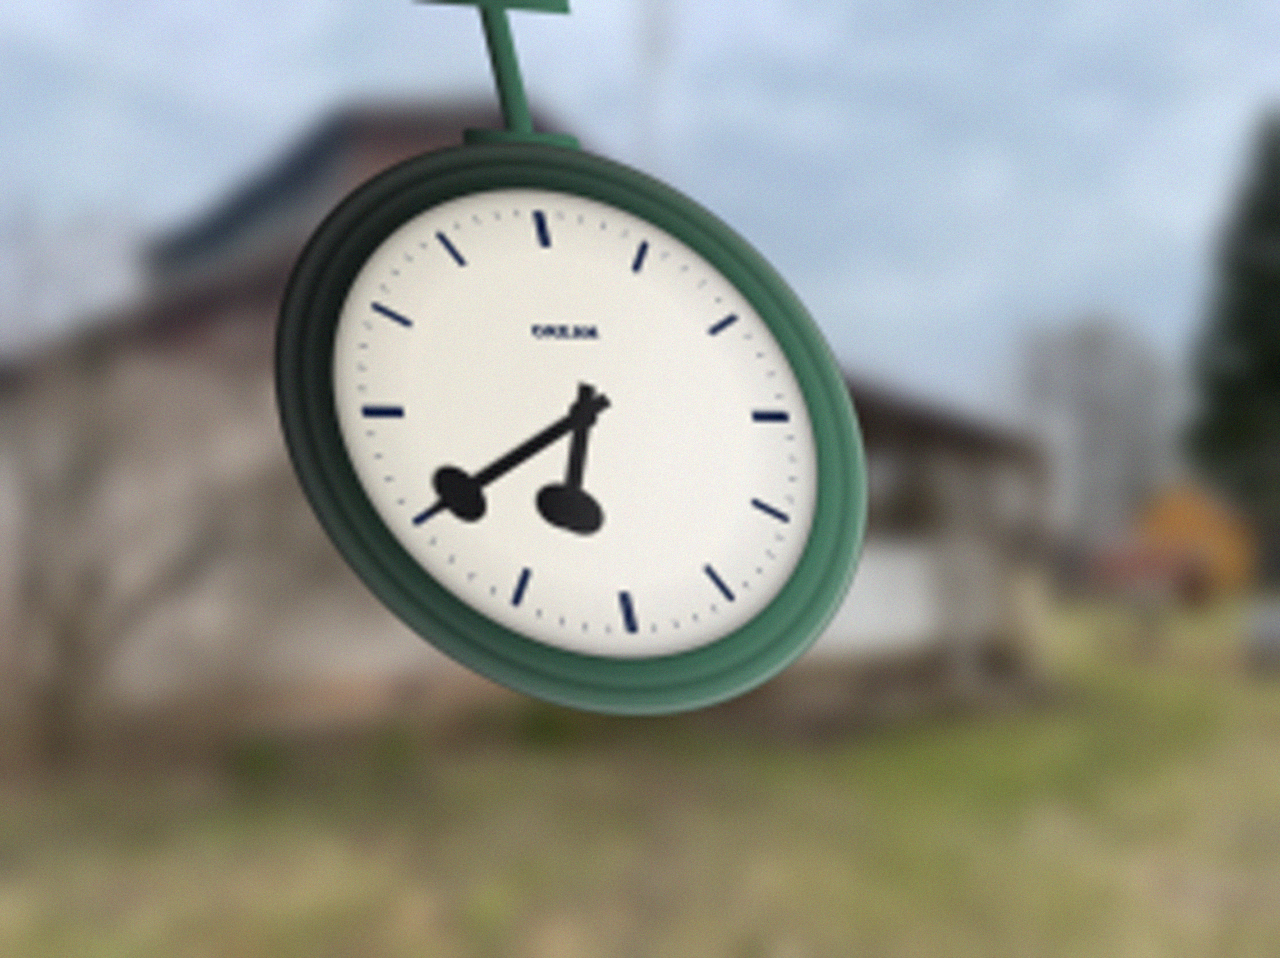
6h40
